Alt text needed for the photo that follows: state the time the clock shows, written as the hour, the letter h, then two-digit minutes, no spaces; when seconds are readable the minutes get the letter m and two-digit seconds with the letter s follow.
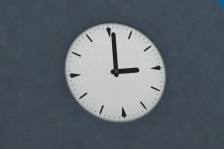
3h01
